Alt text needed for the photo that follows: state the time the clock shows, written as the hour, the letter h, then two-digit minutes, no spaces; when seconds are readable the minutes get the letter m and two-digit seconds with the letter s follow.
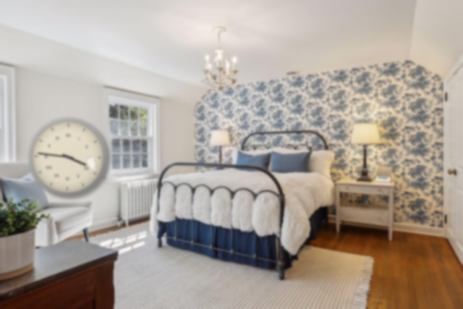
3h46
